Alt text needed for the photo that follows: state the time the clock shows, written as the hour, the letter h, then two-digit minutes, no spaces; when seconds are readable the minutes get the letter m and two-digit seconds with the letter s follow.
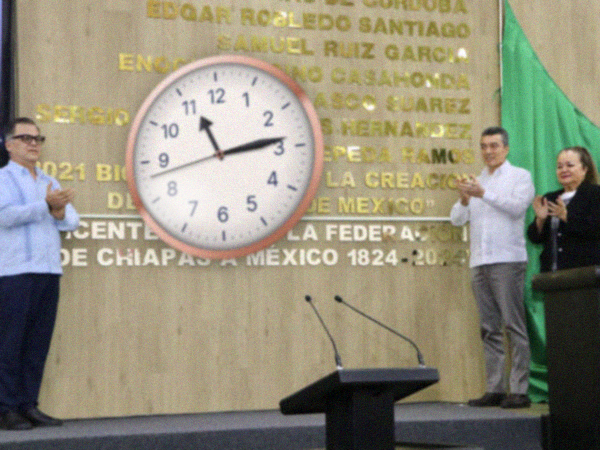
11h13m43s
